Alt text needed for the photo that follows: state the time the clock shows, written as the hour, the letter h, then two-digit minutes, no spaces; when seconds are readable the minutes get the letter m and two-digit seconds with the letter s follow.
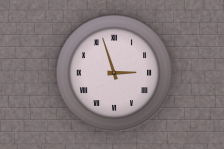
2h57
